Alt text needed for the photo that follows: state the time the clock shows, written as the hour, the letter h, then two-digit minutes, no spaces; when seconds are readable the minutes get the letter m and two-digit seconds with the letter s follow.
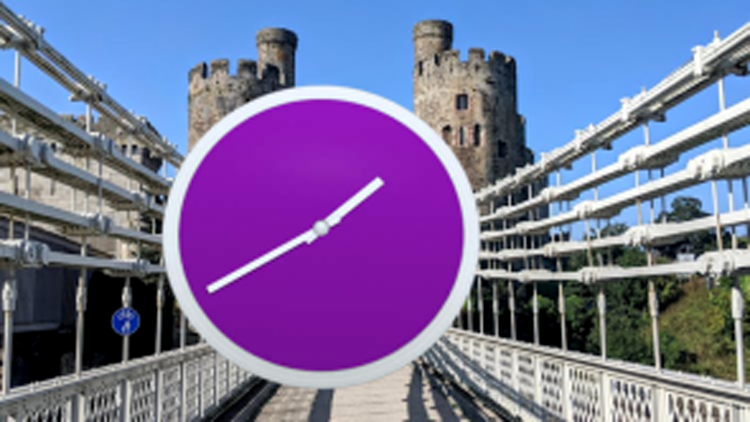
1h40
